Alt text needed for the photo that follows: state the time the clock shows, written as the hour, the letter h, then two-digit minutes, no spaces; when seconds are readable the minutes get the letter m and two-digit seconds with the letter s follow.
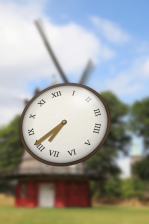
7h41
